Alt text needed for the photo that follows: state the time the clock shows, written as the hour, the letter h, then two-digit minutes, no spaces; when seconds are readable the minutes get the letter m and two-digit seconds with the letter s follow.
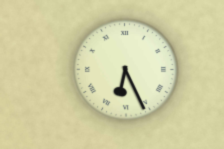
6h26
